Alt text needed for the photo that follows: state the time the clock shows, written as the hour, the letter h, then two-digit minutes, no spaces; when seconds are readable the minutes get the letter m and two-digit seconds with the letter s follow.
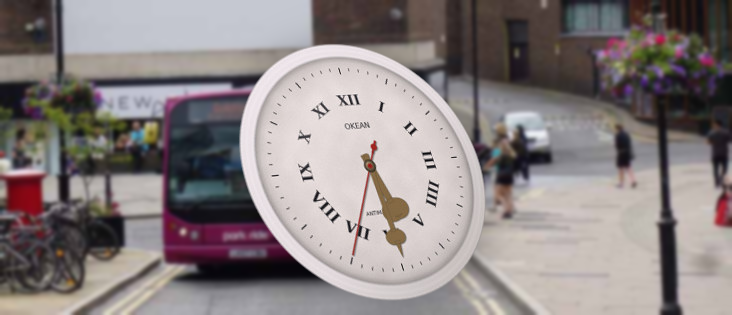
5h29m35s
